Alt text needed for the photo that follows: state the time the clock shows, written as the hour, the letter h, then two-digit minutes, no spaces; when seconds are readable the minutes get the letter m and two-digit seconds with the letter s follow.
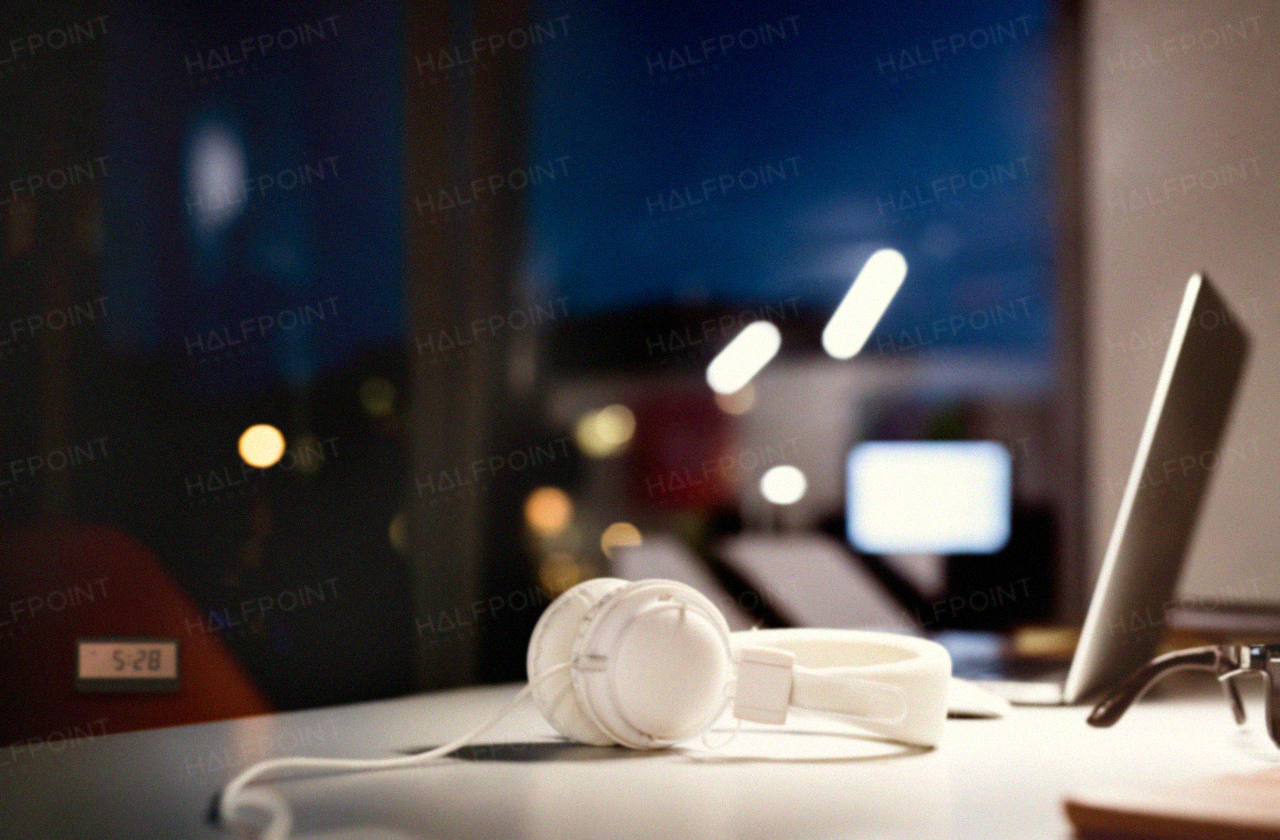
5h28
